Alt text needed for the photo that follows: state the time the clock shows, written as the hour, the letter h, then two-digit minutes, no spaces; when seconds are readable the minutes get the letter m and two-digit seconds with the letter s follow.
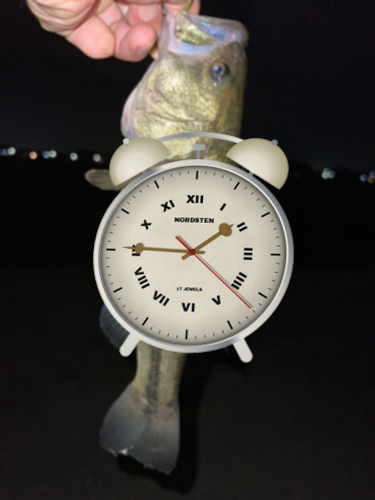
1h45m22s
